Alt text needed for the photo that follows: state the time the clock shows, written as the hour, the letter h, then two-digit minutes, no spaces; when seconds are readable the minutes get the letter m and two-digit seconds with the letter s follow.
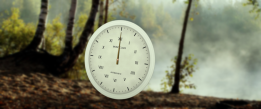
12h00
